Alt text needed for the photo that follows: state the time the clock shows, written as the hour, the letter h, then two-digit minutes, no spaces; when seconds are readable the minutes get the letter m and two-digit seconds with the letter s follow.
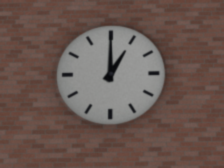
1h00
